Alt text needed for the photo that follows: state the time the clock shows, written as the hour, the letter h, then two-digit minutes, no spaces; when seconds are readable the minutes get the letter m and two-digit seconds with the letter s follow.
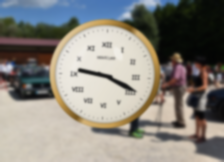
9h19
